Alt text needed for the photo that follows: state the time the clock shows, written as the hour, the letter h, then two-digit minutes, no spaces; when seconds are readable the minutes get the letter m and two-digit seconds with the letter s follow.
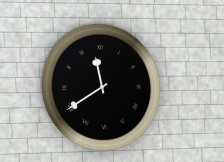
11h40
